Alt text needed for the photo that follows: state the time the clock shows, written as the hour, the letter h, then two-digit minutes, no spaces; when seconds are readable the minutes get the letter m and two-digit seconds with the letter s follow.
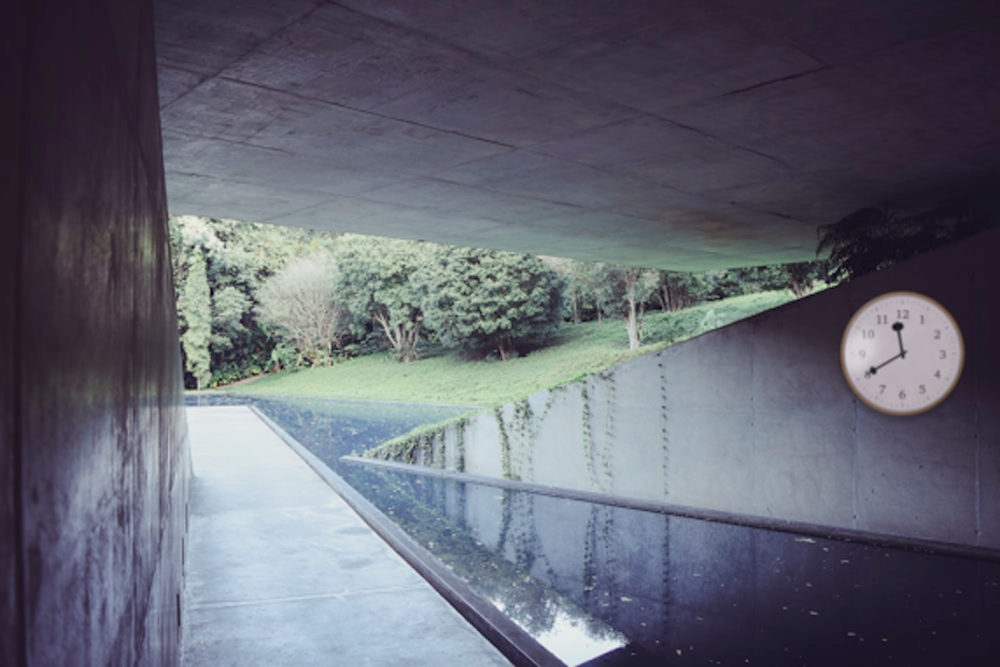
11h40
